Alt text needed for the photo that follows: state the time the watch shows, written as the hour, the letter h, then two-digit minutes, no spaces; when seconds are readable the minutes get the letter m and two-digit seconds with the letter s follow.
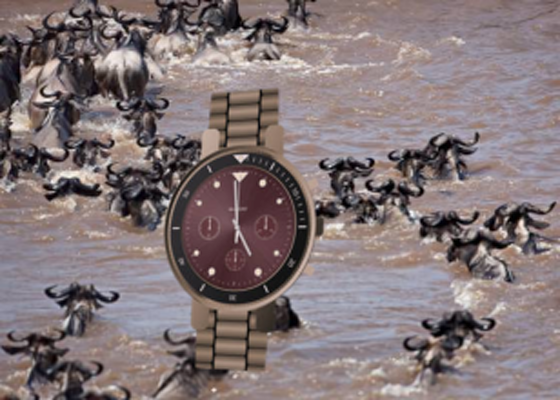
4h59
